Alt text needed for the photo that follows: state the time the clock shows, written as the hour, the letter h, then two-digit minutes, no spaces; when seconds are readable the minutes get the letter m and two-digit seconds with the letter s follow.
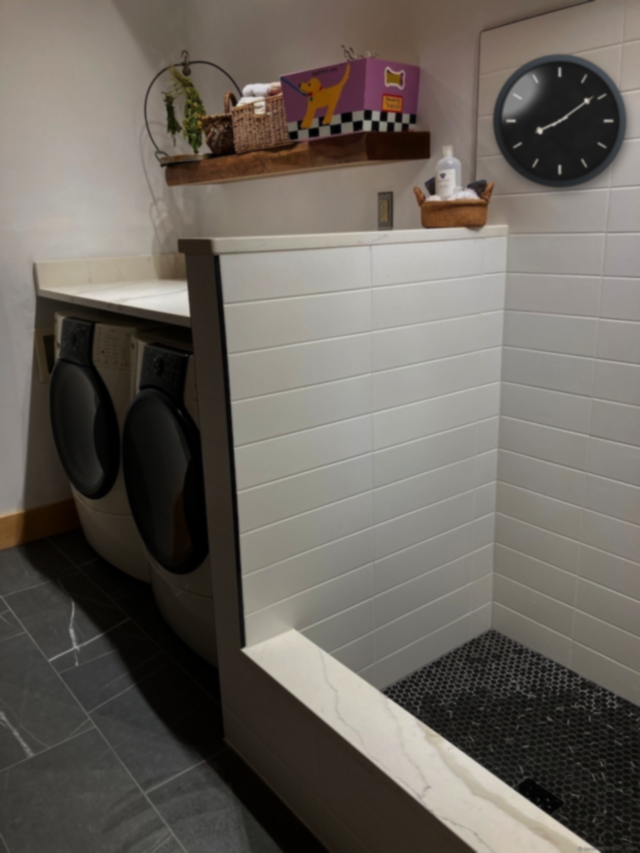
8h09
